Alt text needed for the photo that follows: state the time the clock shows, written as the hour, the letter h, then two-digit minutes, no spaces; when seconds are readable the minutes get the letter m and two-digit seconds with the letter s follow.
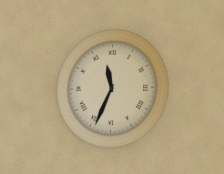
11h34
